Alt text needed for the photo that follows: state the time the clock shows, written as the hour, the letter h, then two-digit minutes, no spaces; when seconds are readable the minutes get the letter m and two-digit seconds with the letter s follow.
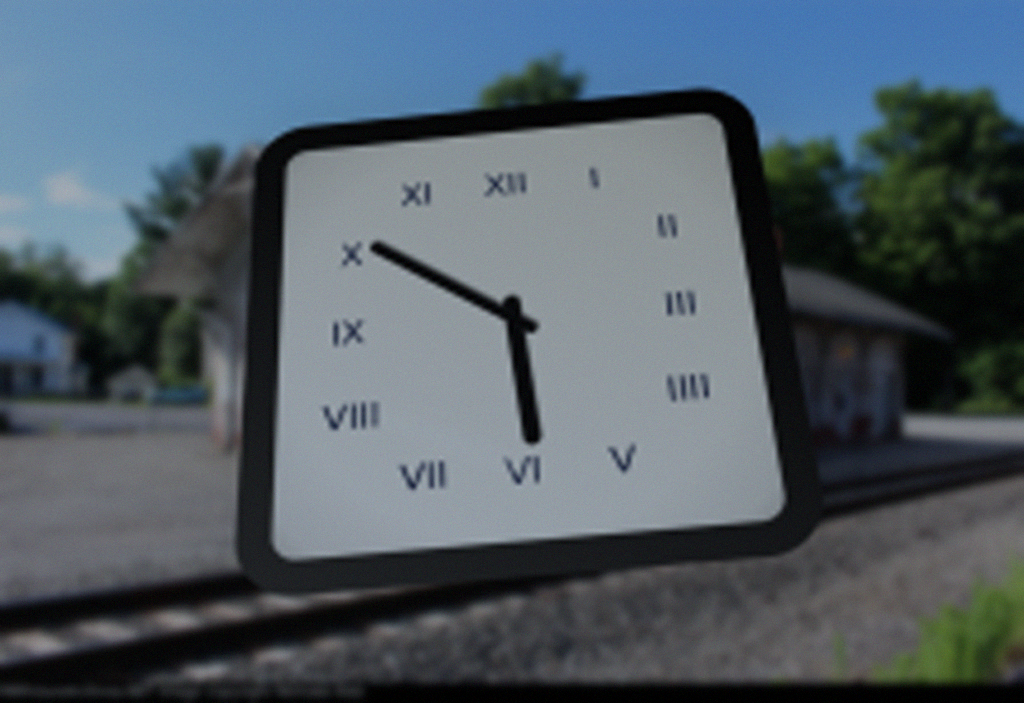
5h51
